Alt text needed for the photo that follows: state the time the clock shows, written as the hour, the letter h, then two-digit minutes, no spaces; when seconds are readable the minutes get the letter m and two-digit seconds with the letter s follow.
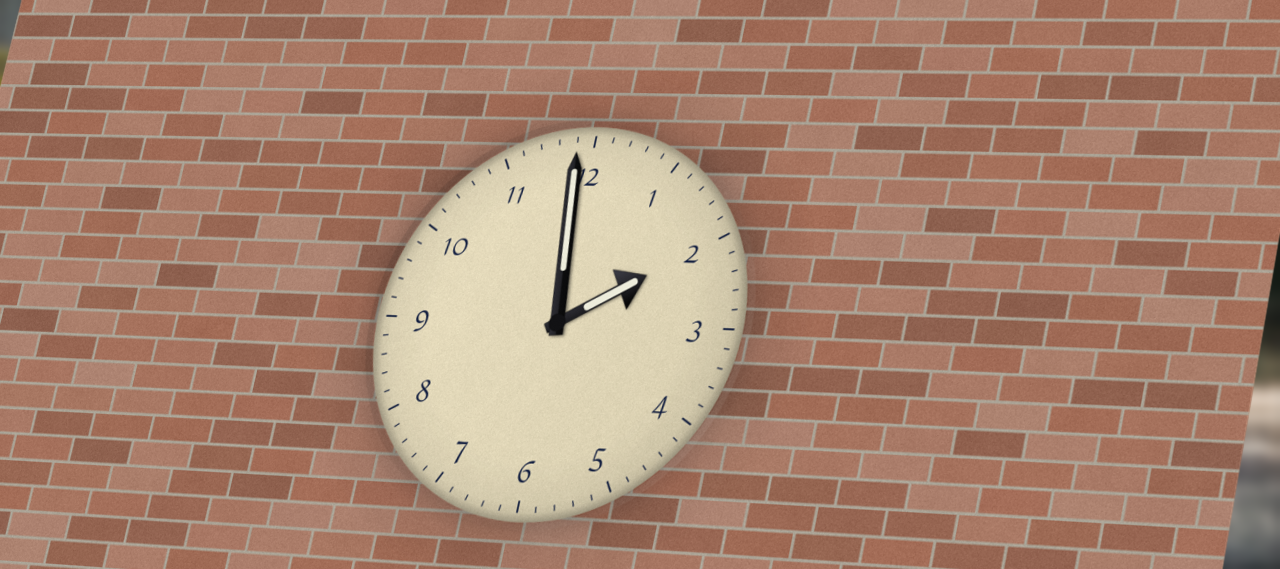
1h59
